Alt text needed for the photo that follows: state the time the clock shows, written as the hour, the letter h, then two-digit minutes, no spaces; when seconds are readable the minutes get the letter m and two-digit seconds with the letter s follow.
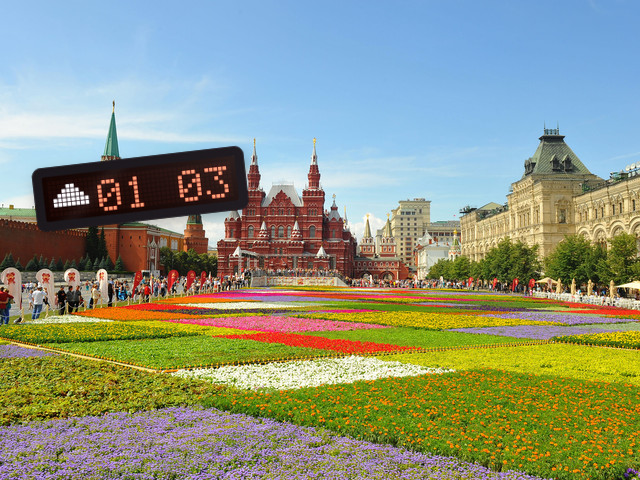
1h03
